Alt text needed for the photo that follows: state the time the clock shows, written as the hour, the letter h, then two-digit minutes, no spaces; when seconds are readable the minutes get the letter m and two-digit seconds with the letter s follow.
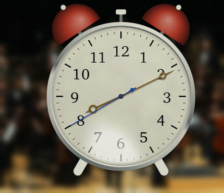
8h10m40s
